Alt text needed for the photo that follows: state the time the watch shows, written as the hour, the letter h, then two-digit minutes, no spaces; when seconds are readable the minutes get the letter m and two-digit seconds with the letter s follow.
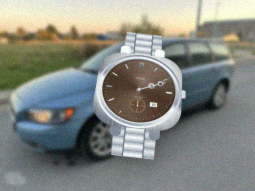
2h11
